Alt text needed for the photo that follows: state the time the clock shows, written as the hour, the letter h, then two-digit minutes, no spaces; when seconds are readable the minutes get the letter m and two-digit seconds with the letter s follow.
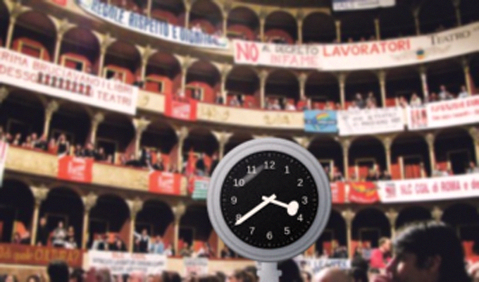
3h39
